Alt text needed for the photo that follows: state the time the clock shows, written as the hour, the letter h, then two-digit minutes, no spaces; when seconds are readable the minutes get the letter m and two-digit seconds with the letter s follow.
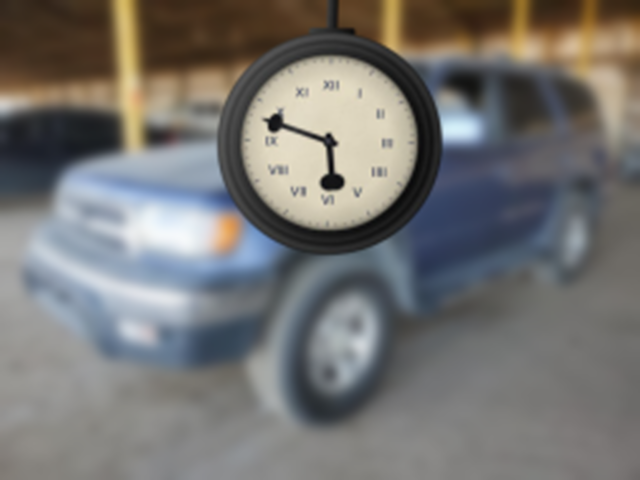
5h48
